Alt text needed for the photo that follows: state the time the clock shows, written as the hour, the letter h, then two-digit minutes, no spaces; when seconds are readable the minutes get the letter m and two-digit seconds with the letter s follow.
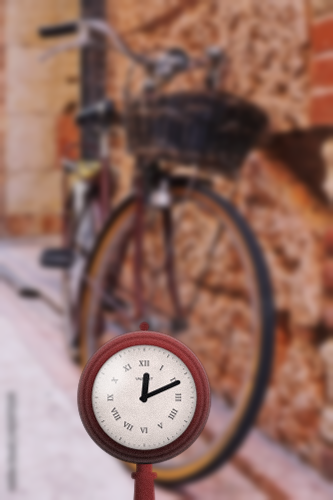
12h11
